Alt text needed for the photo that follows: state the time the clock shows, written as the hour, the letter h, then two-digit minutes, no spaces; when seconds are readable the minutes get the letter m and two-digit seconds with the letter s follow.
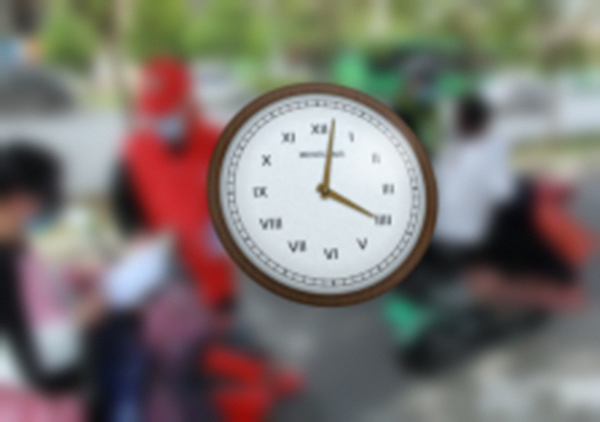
4h02
